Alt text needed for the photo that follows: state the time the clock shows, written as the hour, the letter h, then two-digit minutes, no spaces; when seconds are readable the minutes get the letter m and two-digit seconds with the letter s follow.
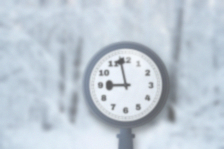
8h58
